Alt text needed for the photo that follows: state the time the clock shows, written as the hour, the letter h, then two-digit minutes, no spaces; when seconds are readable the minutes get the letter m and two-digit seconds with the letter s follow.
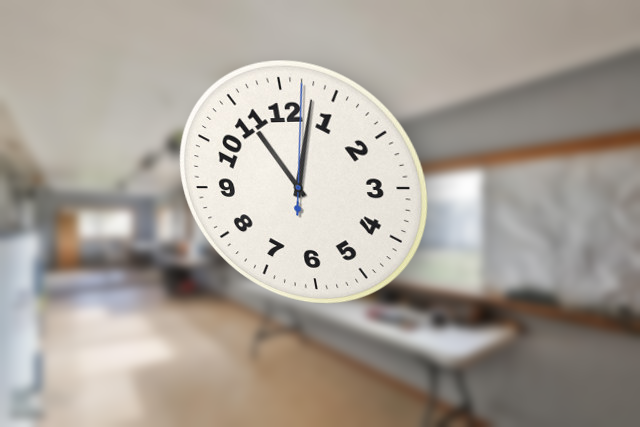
11h03m02s
